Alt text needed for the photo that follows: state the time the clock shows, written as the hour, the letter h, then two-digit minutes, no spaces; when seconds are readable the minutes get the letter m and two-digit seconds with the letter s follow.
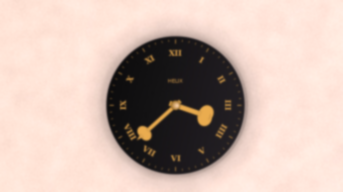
3h38
